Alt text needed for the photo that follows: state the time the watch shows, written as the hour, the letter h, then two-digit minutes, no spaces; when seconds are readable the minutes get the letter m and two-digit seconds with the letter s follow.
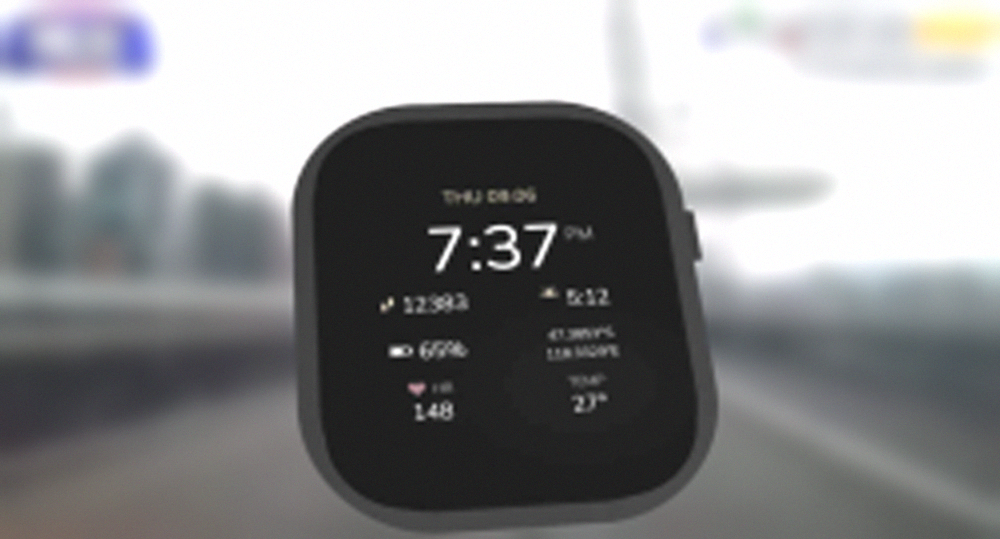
7h37
